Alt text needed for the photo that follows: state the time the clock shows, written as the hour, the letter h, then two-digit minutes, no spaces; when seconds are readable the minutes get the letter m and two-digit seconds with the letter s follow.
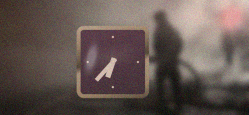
6h37
